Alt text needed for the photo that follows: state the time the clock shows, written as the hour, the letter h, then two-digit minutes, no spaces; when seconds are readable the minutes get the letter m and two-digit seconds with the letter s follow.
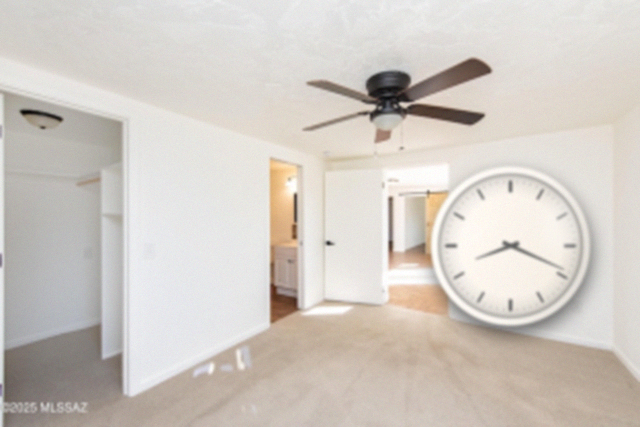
8h19
